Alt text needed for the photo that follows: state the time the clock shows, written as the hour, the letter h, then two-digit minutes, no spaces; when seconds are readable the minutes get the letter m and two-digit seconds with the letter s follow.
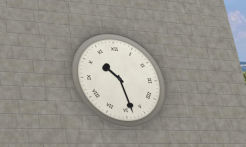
10h28
